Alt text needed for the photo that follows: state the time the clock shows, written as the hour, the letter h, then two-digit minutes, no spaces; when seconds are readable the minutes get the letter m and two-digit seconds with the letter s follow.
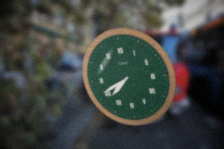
7h41
